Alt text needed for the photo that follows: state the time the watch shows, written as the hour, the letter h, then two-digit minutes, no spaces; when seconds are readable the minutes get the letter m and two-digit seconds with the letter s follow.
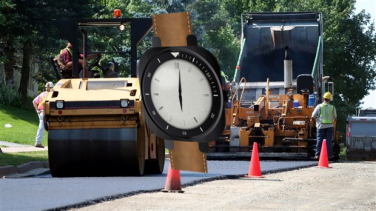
6h01
